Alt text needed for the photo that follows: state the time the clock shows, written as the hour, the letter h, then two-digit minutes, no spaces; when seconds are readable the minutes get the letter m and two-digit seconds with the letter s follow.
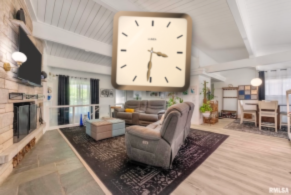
3h31
